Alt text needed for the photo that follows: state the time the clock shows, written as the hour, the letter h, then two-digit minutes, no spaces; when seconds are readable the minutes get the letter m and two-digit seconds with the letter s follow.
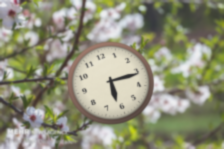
6h16
